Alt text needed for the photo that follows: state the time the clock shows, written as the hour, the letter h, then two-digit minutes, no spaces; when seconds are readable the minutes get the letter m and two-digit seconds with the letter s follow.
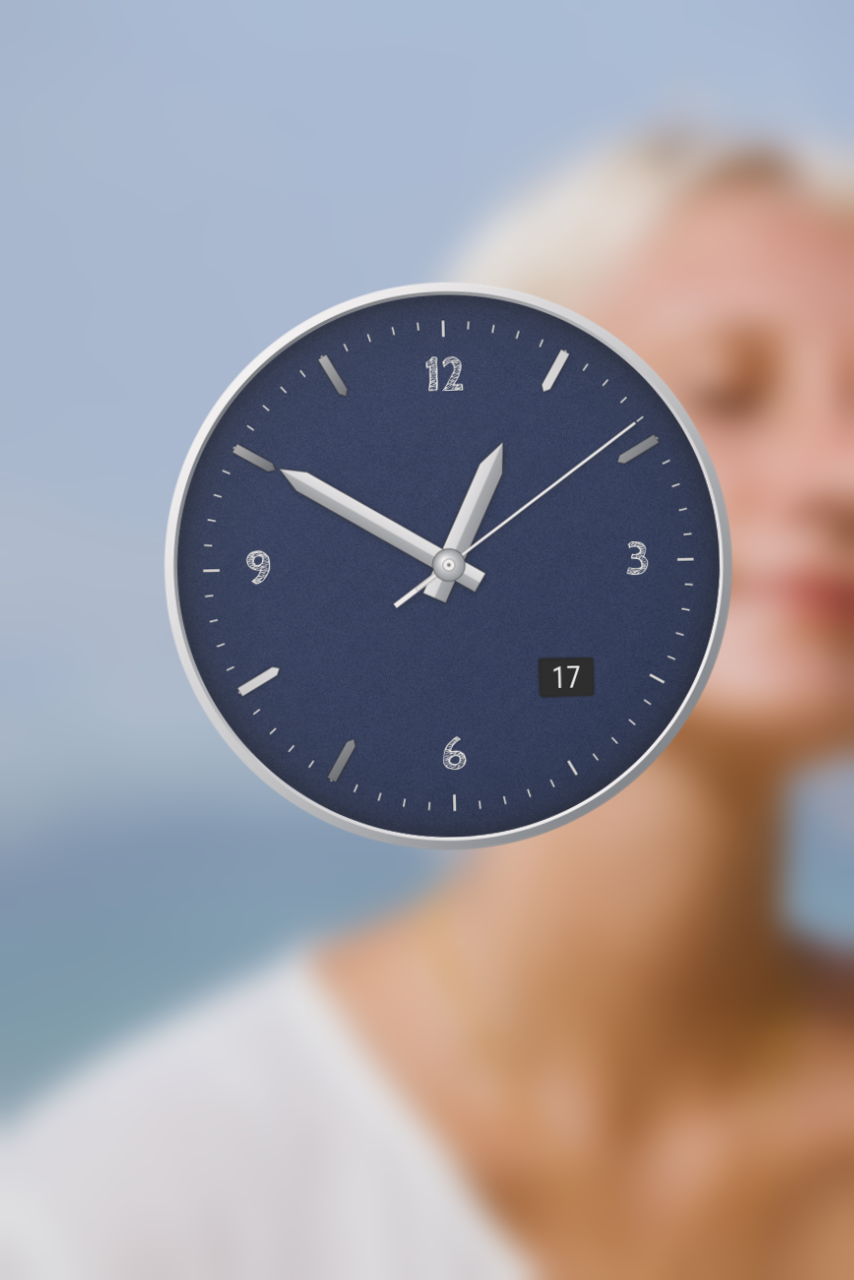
12h50m09s
